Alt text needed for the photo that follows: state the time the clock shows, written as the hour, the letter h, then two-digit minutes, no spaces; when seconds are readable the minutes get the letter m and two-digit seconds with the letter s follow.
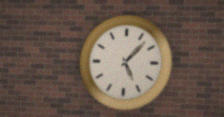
5h07
